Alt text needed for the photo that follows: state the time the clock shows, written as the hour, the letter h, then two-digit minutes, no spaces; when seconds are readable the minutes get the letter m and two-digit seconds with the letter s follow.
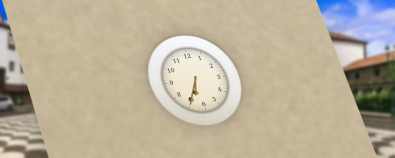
6h35
